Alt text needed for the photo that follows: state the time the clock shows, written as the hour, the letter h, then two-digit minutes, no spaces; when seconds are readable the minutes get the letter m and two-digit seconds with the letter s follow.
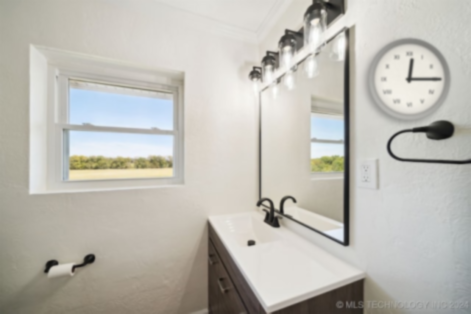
12h15
